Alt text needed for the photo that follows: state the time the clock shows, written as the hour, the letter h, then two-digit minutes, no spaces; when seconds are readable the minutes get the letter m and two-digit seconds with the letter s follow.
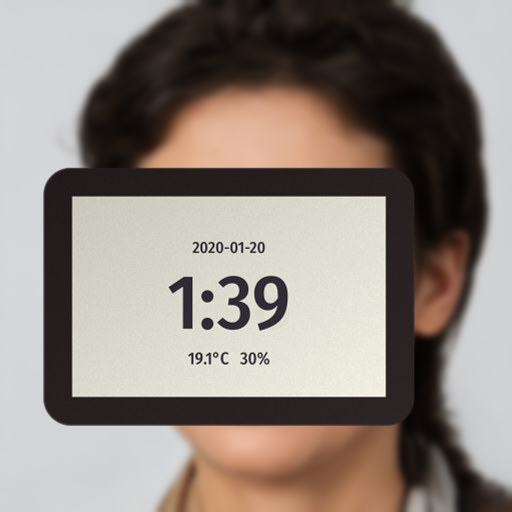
1h39
